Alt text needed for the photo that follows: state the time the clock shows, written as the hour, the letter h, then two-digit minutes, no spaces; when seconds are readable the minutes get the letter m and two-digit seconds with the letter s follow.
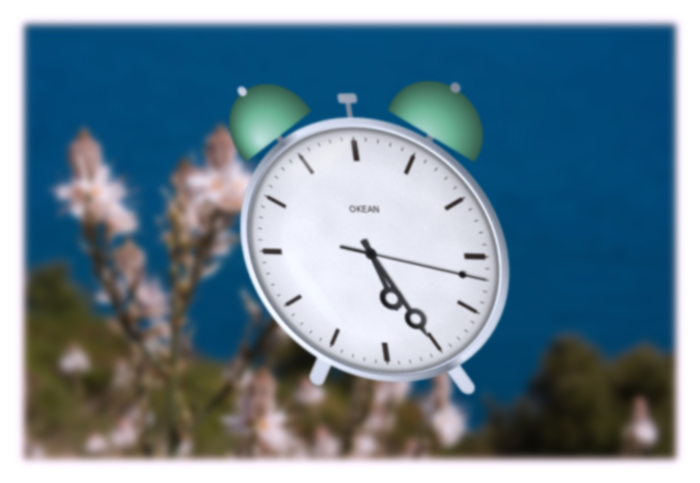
5h25m17s
